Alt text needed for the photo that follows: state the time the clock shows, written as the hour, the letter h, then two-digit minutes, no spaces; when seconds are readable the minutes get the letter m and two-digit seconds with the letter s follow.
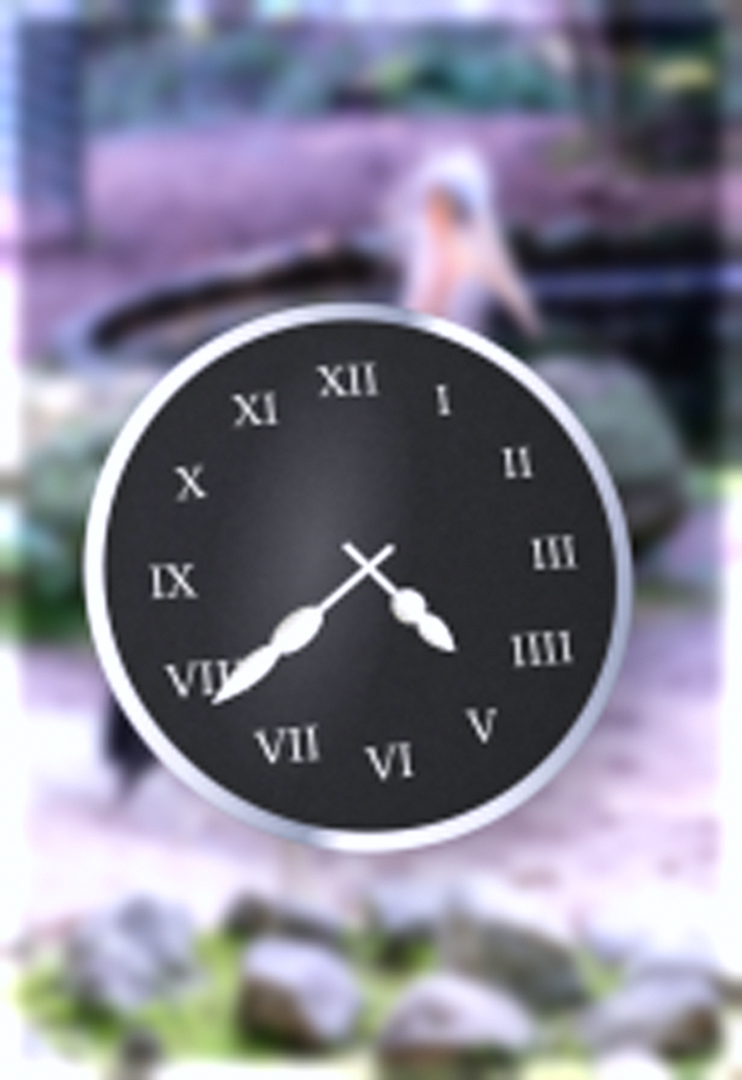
4h39
